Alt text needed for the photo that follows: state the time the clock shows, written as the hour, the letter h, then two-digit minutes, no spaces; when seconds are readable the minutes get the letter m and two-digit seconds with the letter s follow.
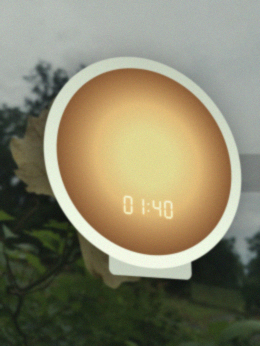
1h40
